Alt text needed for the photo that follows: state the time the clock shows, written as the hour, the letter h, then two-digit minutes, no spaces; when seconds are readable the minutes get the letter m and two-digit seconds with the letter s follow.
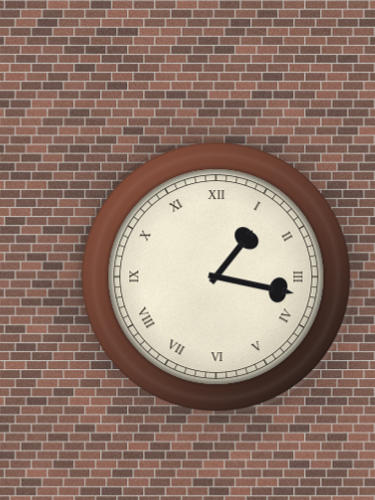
1h17
